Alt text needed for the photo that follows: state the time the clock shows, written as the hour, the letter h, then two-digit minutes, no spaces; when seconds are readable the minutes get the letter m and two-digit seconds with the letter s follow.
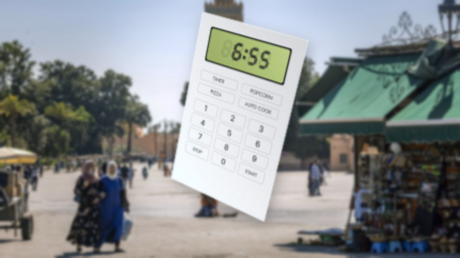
6h55
